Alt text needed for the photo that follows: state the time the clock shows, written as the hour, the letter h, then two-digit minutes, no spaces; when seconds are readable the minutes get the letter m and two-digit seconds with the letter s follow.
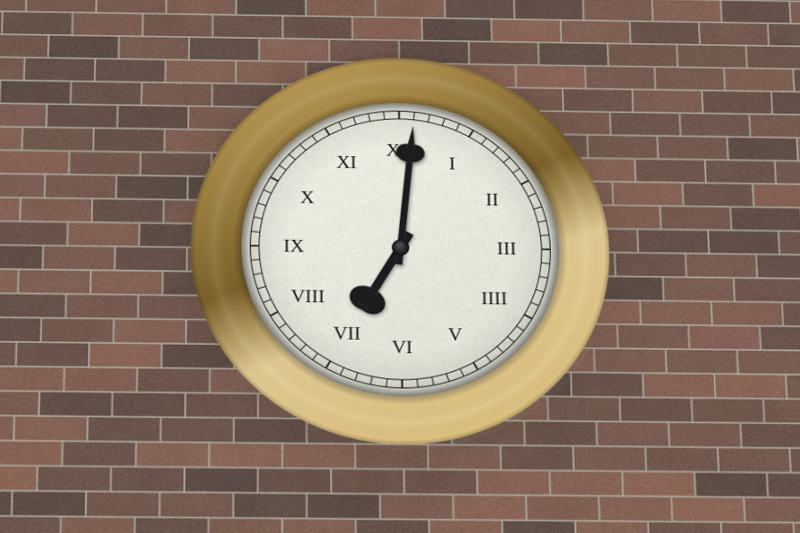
7h01
